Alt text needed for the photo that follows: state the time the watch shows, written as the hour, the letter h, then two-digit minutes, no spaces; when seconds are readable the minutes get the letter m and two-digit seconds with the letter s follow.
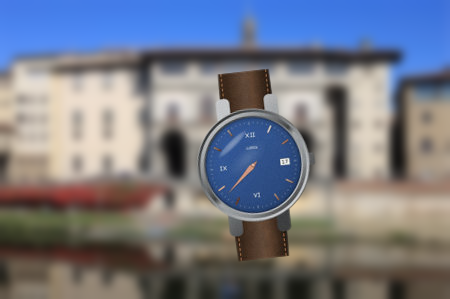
7h38
